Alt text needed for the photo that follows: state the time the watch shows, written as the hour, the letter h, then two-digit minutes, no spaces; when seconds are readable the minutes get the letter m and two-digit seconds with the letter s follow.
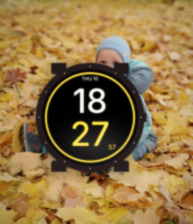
18h27
